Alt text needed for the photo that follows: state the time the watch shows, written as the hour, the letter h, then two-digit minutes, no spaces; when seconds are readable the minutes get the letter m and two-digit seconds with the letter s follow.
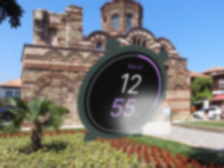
12h55
